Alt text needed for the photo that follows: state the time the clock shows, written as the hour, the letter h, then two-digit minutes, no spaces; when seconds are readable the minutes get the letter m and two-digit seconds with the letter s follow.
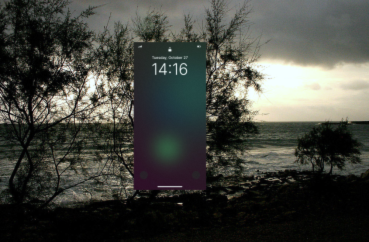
14h16
